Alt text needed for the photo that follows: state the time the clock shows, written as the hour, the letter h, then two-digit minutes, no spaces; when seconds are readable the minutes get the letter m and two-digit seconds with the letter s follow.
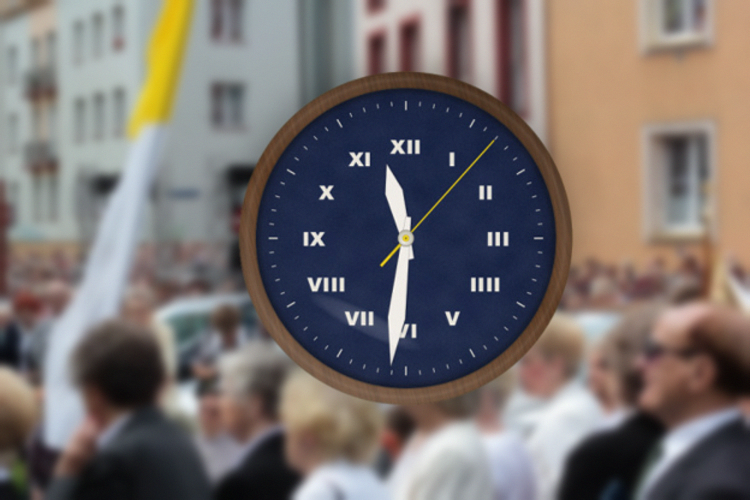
11h31m07s
